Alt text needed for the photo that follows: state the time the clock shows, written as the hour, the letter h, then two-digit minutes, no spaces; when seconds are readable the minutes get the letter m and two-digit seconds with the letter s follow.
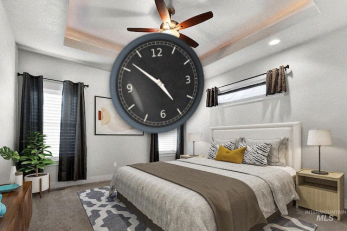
4h52
